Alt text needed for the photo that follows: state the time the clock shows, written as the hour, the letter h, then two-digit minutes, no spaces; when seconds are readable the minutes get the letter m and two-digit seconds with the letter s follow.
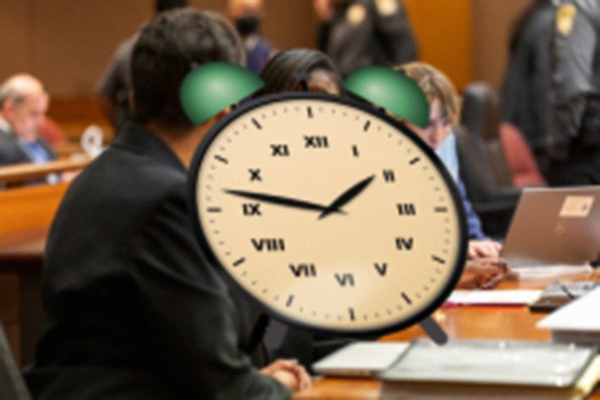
1h47
